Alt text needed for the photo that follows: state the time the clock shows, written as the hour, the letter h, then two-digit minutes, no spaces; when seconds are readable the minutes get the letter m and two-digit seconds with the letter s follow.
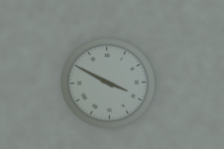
3h50
